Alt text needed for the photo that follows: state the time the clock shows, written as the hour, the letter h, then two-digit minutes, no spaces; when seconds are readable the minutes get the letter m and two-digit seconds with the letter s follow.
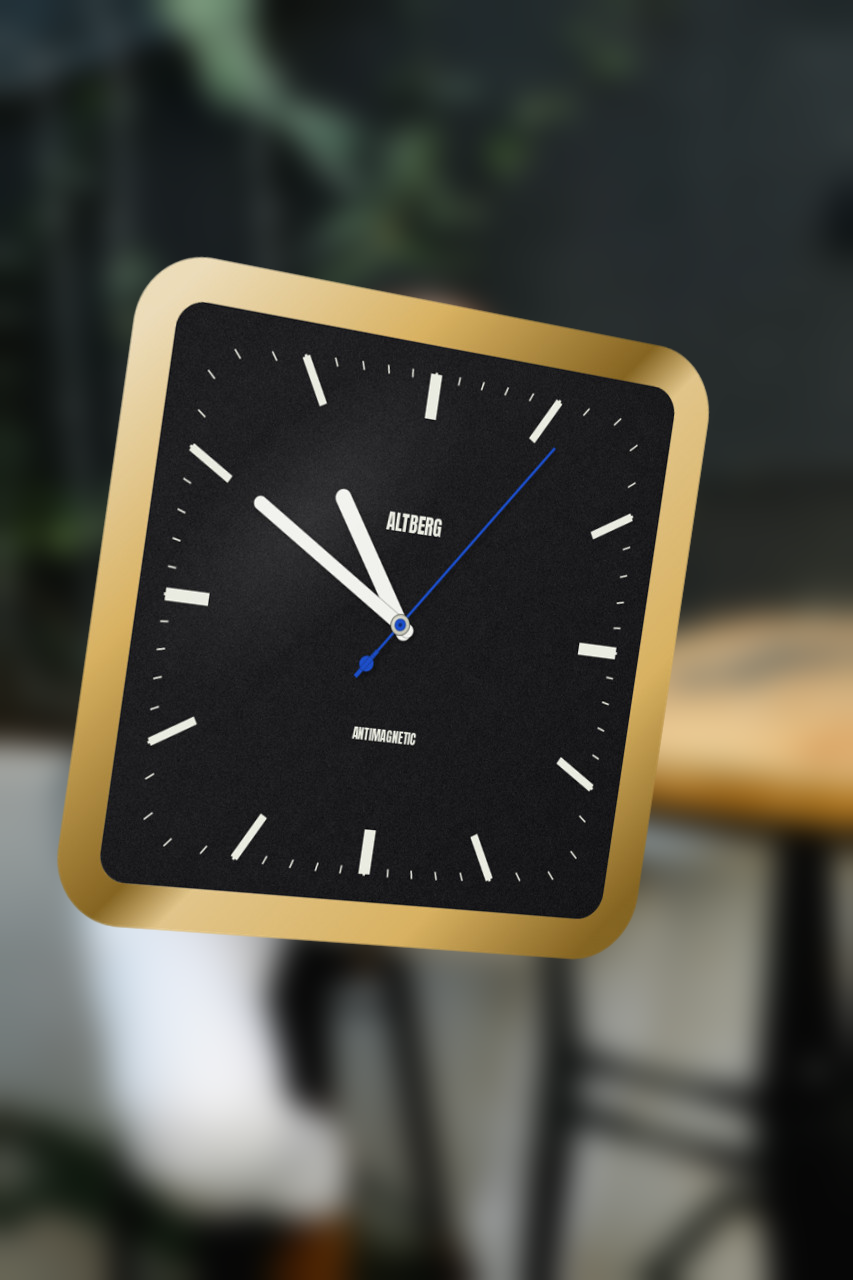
10h50m06s
